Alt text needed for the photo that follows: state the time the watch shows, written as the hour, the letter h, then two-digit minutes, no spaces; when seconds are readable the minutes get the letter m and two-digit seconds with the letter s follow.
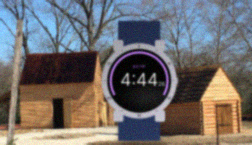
4h44
